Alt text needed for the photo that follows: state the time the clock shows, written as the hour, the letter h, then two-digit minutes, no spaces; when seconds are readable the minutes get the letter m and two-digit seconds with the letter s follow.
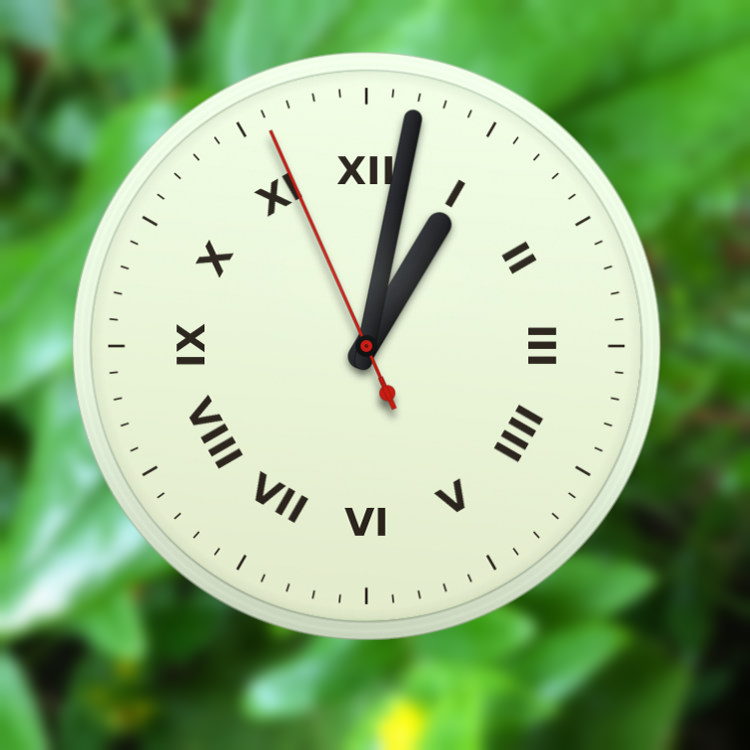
1h01m56s
